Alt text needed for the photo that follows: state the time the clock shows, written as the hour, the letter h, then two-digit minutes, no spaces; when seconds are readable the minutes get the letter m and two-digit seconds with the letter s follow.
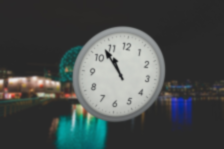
10h53
